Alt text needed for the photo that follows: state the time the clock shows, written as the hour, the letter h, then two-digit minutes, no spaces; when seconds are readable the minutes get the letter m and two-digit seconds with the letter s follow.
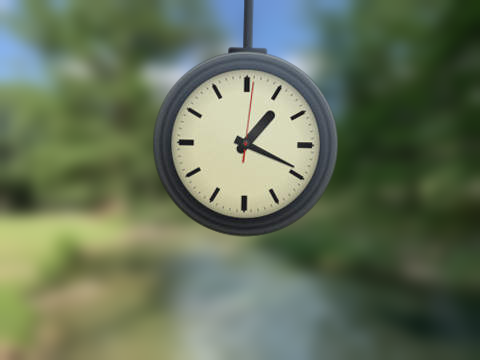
1h19m01s
